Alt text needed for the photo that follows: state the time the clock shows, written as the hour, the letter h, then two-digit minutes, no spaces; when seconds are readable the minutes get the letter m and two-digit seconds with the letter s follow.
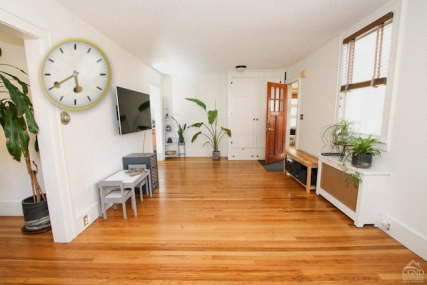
5h40
